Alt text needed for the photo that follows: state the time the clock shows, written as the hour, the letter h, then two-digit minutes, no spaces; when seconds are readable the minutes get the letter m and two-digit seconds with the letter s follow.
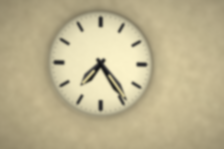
7h24
